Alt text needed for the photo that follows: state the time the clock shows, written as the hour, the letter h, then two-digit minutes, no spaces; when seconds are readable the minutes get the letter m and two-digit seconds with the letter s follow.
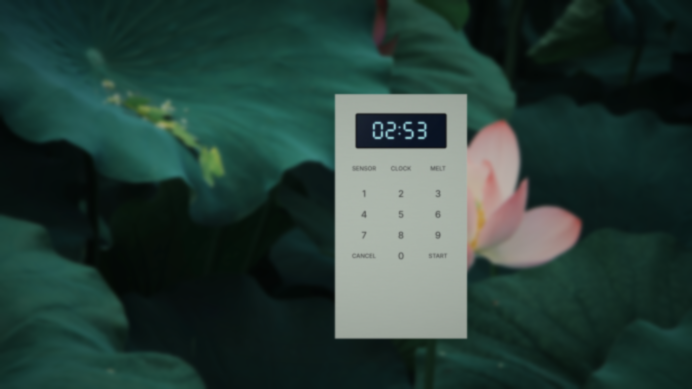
2h53
